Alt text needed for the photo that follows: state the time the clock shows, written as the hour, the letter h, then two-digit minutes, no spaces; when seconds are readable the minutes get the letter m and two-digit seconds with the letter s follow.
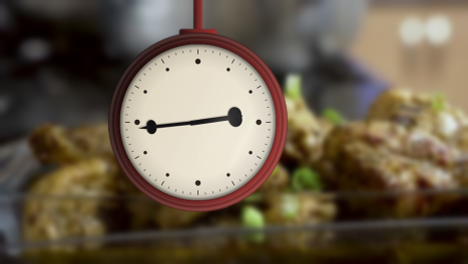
2h44
